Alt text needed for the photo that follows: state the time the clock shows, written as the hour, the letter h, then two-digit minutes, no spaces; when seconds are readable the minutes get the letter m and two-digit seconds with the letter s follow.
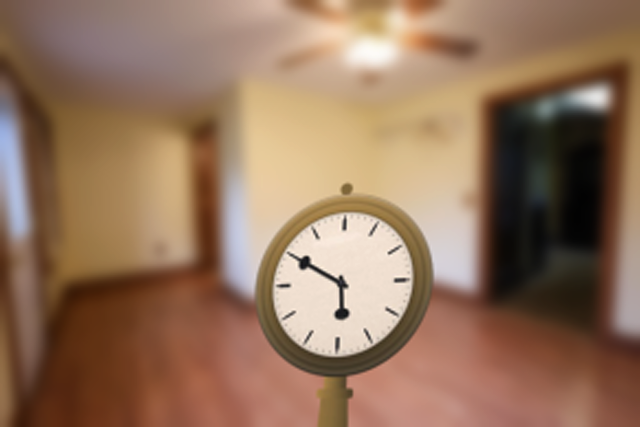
5h50
